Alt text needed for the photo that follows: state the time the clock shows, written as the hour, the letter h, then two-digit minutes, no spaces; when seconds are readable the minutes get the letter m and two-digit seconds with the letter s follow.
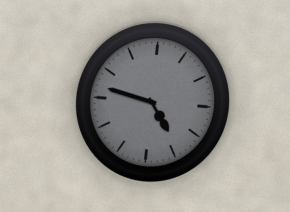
4h47
